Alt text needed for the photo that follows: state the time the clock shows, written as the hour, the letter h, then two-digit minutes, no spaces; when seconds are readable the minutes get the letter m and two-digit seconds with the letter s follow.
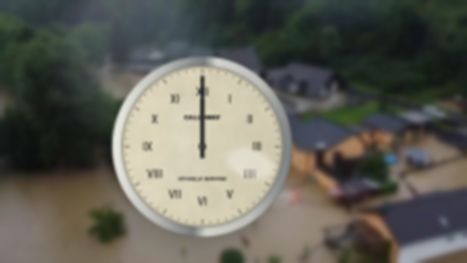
12h00
